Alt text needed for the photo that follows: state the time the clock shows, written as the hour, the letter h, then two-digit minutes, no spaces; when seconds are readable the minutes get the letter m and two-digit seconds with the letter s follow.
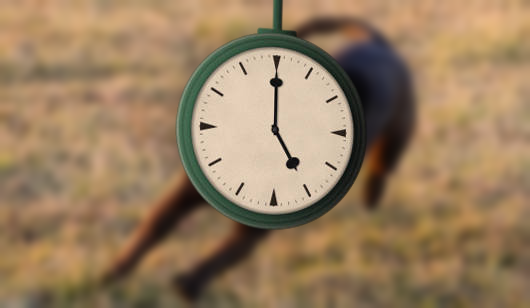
5h00
